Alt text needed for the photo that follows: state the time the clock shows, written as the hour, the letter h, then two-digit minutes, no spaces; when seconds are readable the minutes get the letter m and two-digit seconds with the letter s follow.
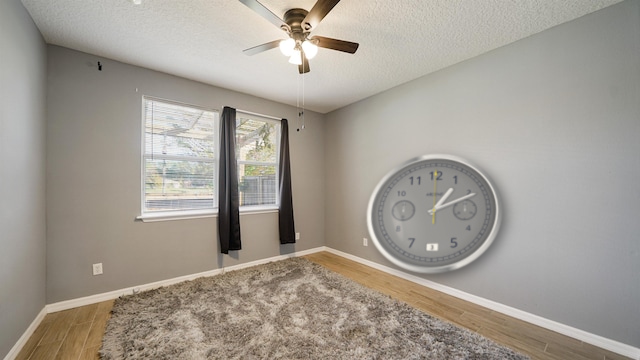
1h11
